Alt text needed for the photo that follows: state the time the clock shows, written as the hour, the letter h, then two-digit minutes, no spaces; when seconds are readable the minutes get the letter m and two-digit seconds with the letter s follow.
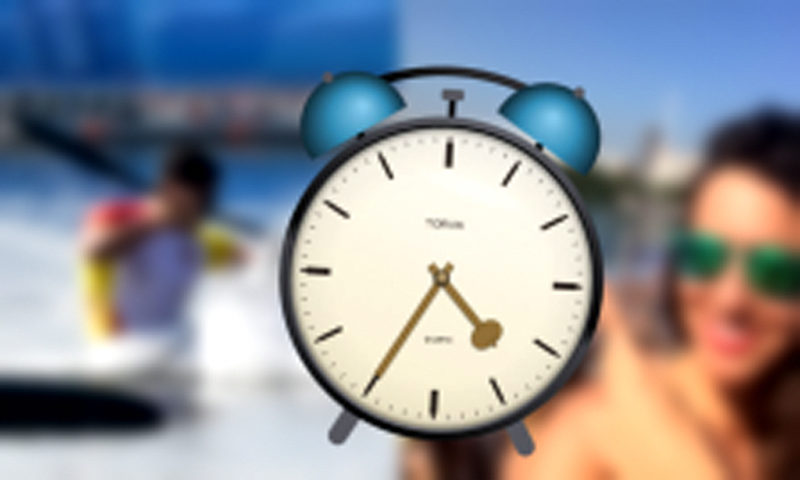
4h35
